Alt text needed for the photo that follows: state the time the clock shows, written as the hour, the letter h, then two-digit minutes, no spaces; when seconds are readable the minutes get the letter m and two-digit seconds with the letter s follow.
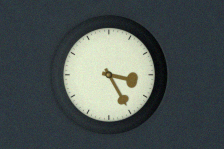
3h25
